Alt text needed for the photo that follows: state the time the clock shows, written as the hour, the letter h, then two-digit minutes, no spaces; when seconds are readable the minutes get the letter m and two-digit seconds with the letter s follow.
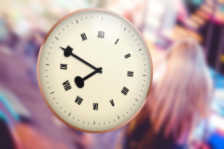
7h49
